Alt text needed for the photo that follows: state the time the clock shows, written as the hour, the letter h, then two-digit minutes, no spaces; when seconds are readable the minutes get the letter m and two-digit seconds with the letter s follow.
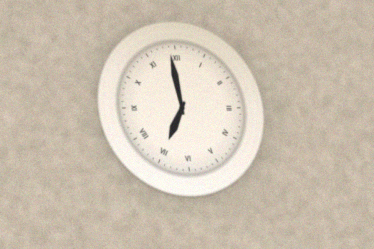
6h59
